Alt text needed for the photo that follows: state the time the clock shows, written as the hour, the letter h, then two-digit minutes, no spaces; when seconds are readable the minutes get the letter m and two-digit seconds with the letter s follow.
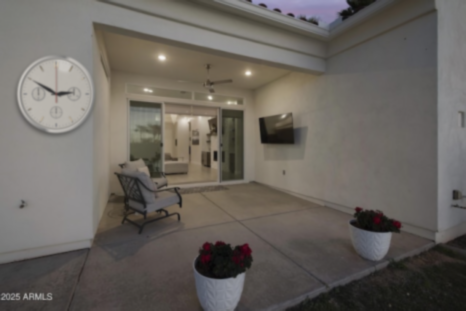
2h50
